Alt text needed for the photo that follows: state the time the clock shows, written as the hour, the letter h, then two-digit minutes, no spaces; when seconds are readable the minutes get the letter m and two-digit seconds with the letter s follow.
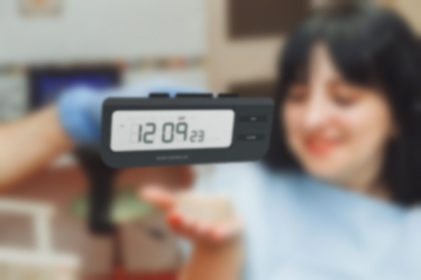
12h09
